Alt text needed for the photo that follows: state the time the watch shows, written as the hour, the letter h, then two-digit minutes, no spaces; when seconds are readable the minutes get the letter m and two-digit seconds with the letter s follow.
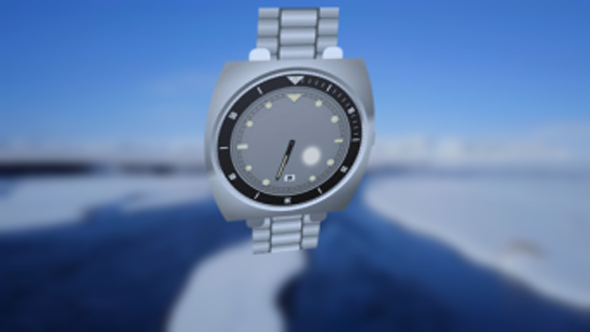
6h33
